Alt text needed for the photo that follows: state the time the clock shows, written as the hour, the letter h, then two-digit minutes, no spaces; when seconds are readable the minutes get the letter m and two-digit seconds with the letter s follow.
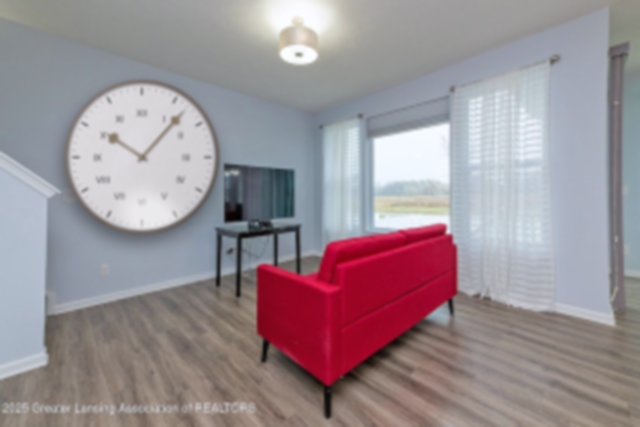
10h07
